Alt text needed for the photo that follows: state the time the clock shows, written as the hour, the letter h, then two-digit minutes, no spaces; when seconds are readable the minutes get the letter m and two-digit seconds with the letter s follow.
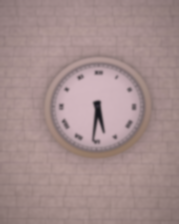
5h31
